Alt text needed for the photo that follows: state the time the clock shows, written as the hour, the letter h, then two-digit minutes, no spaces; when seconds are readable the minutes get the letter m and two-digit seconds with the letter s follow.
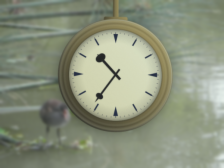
10h36
